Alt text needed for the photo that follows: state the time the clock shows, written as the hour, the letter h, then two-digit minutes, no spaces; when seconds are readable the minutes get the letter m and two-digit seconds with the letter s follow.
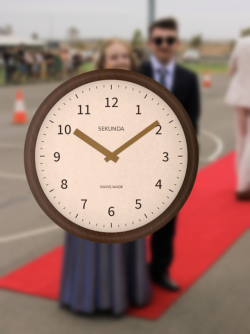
10h09
